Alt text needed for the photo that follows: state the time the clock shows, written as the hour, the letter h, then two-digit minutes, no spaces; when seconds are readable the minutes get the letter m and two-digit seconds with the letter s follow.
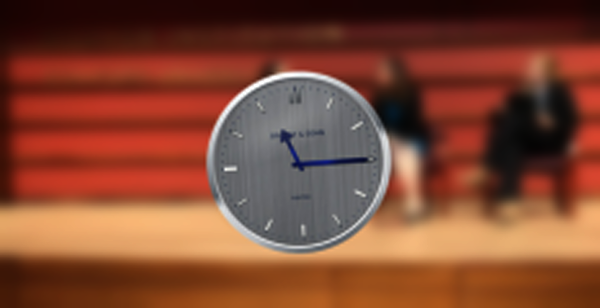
11h15
